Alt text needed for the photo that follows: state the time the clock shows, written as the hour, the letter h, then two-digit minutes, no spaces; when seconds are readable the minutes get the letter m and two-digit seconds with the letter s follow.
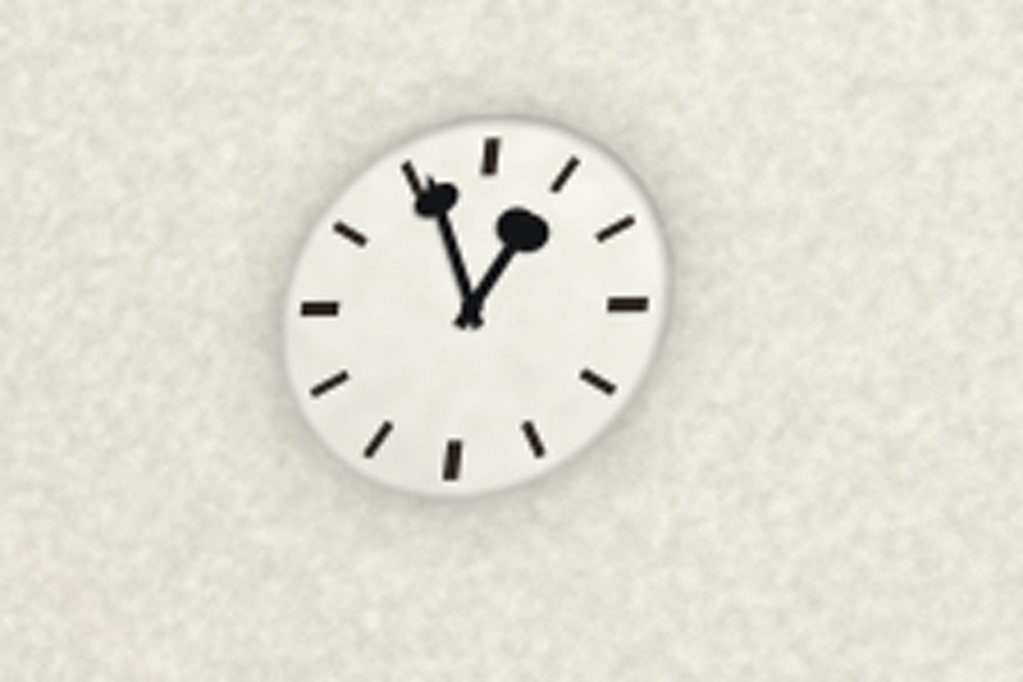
12h56
